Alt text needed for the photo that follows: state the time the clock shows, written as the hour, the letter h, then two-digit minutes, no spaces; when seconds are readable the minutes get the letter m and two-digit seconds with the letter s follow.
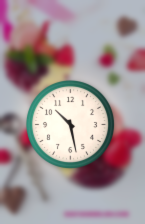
10h28
